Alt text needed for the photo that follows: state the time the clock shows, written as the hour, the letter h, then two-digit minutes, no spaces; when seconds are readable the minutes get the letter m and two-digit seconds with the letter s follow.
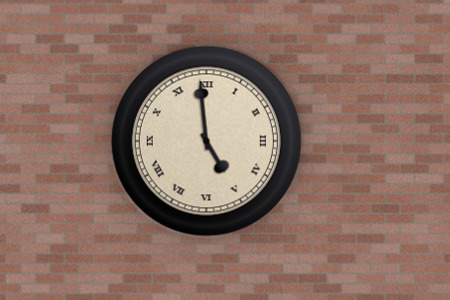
4h59
